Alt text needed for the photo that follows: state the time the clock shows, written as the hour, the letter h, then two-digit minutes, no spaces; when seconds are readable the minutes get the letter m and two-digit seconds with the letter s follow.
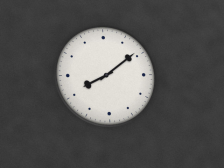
8h09
